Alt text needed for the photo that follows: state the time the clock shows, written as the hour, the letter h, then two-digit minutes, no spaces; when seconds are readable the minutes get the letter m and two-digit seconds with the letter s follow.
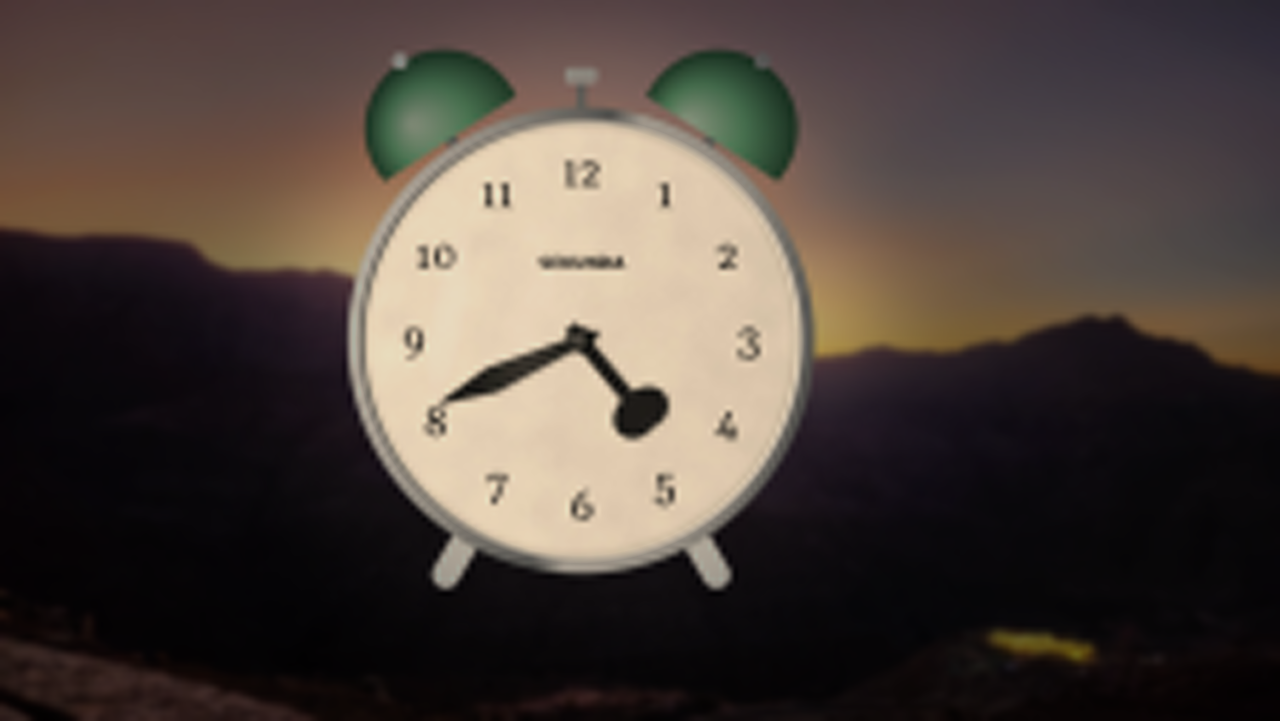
4h41
